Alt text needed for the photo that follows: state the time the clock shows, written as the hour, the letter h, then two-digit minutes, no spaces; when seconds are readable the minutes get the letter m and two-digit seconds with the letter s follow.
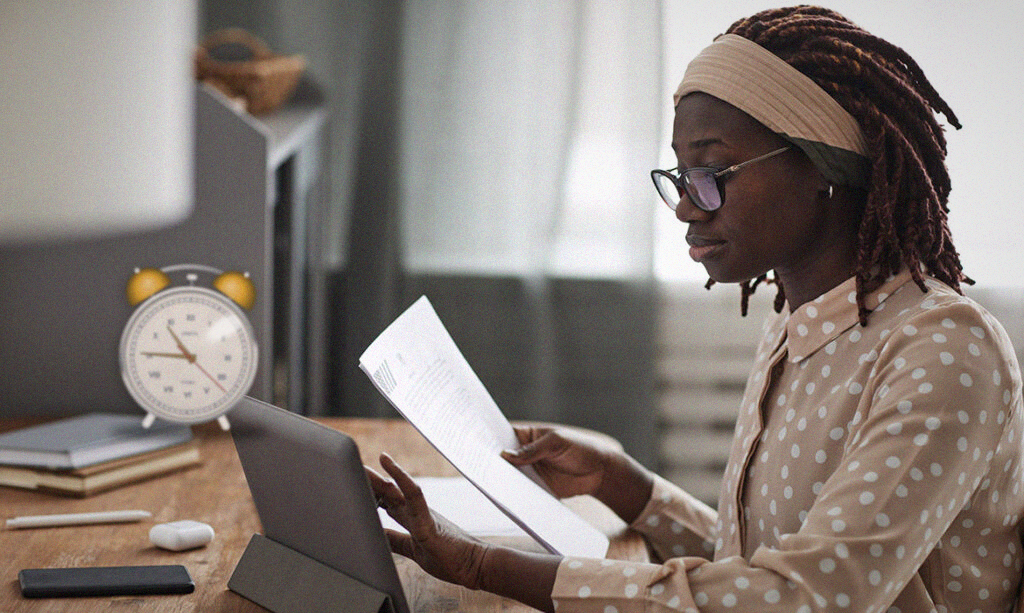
10h45m22s
